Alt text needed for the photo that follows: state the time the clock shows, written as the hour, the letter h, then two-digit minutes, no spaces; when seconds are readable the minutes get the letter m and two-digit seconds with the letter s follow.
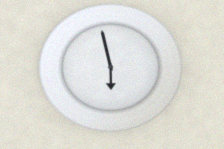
5h58
